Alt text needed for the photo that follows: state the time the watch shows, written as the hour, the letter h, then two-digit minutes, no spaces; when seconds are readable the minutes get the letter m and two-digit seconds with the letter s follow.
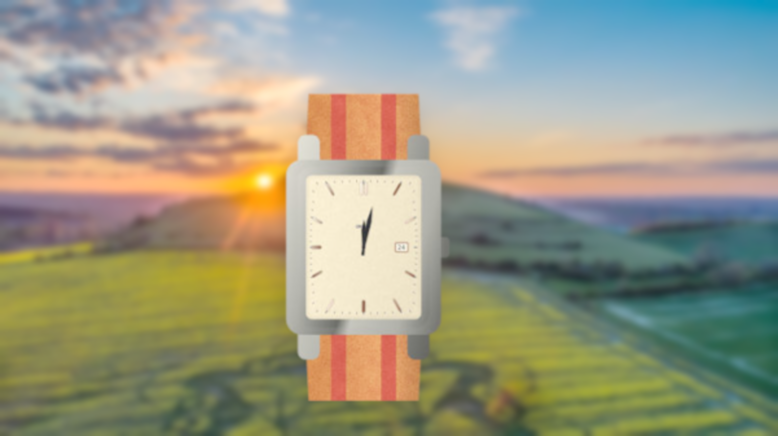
12h02
